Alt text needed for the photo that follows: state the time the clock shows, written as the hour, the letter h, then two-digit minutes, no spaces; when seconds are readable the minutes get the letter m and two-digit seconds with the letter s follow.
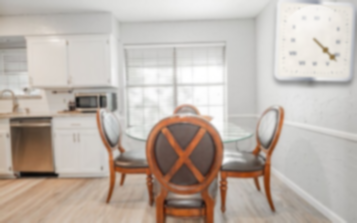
4h22
